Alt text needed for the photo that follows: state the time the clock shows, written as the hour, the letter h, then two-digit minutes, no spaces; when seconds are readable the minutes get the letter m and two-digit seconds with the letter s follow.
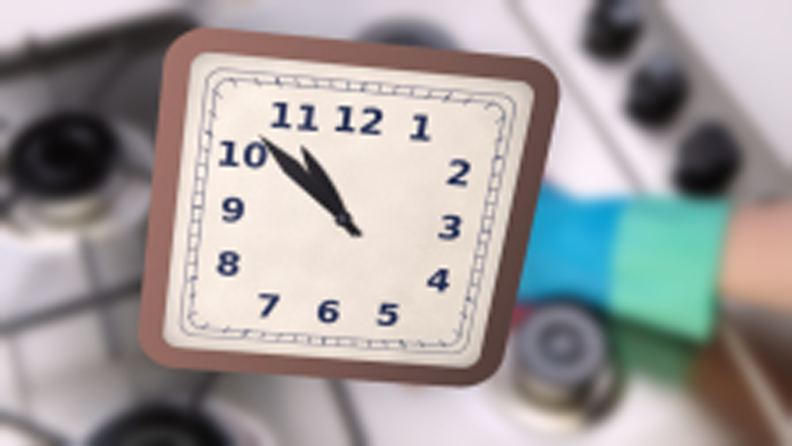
10h52
